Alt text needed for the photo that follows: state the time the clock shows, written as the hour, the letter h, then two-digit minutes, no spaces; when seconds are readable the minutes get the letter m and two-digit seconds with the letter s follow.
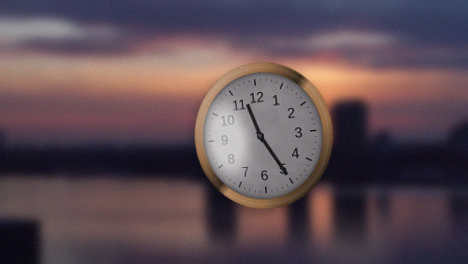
11h25
